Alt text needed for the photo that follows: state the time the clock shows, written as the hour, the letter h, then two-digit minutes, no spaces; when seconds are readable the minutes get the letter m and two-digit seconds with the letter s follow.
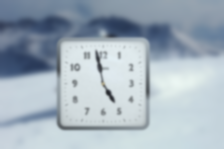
4h58
